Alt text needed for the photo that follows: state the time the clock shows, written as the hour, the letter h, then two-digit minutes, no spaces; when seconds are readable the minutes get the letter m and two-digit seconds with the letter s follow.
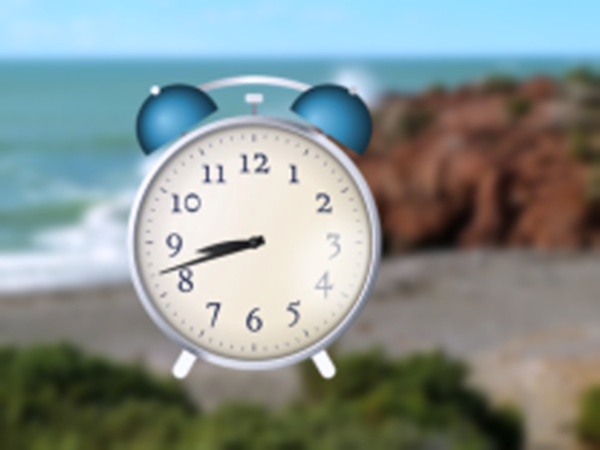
8h42
